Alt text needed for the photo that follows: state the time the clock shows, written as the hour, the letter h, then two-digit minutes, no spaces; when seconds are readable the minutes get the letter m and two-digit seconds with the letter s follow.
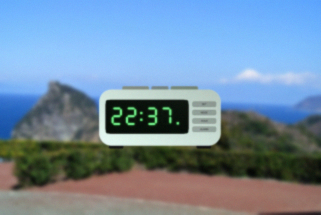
22h37
